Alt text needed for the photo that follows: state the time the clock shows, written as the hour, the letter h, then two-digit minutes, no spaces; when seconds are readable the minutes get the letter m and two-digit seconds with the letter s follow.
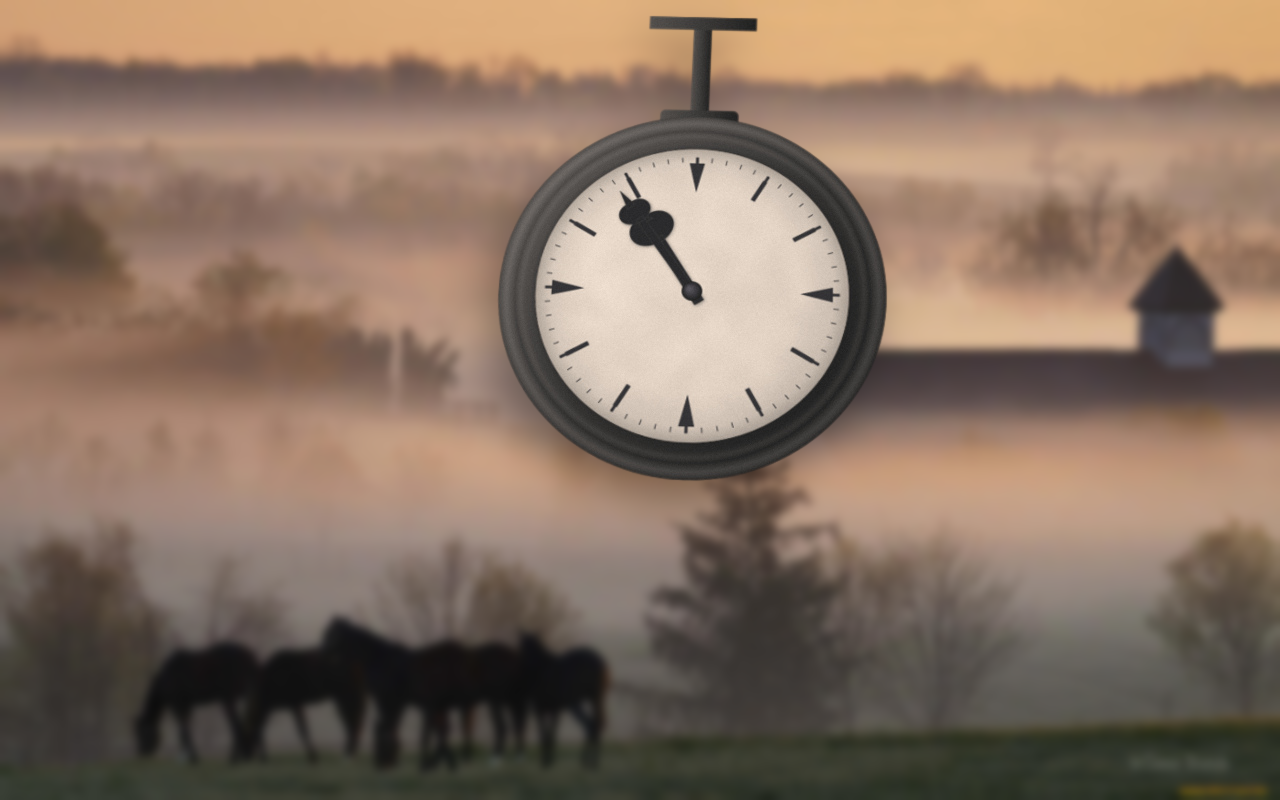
10h54
